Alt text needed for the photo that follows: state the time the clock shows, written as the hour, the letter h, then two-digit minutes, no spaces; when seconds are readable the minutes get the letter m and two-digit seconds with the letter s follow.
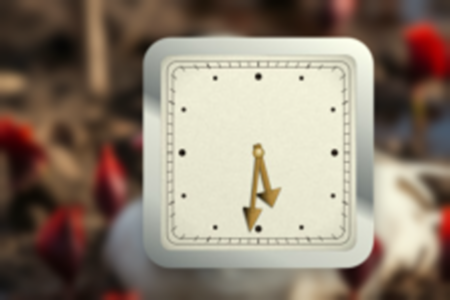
5h31
